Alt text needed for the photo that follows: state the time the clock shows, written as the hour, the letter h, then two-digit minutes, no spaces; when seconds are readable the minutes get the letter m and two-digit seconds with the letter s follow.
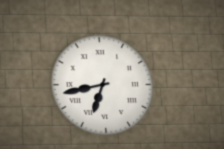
6h43
